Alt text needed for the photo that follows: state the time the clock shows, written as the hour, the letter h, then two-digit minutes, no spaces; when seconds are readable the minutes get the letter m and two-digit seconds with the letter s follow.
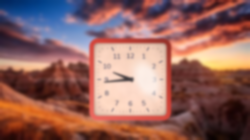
9h44
